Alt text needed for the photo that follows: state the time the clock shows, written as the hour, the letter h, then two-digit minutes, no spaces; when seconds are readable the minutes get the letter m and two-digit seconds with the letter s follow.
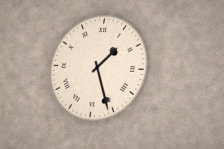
1h26
